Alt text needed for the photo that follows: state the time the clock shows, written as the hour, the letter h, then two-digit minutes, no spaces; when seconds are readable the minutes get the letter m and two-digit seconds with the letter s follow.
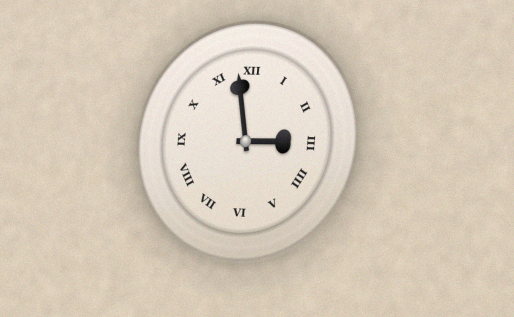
2h58
